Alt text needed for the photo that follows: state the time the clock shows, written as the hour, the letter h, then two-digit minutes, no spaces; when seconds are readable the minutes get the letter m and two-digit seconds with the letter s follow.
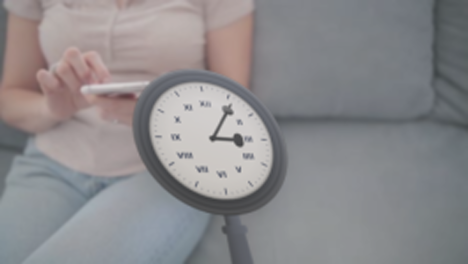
3h06
